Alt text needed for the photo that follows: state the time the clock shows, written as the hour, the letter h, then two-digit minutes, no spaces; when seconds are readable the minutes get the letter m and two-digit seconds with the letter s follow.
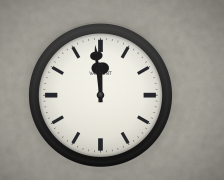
11h59
